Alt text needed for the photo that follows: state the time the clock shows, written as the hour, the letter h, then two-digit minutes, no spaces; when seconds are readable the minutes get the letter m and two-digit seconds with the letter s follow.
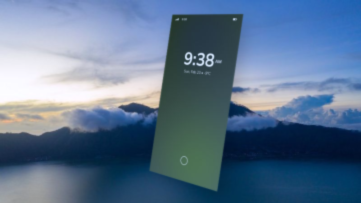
9h38
